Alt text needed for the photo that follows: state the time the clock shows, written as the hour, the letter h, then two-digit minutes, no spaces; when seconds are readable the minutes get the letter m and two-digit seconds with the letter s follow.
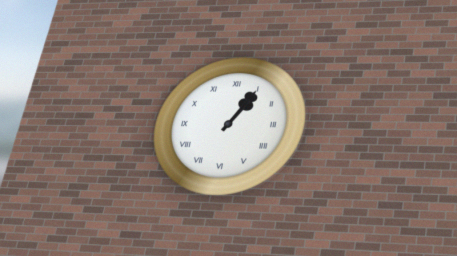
1h05
